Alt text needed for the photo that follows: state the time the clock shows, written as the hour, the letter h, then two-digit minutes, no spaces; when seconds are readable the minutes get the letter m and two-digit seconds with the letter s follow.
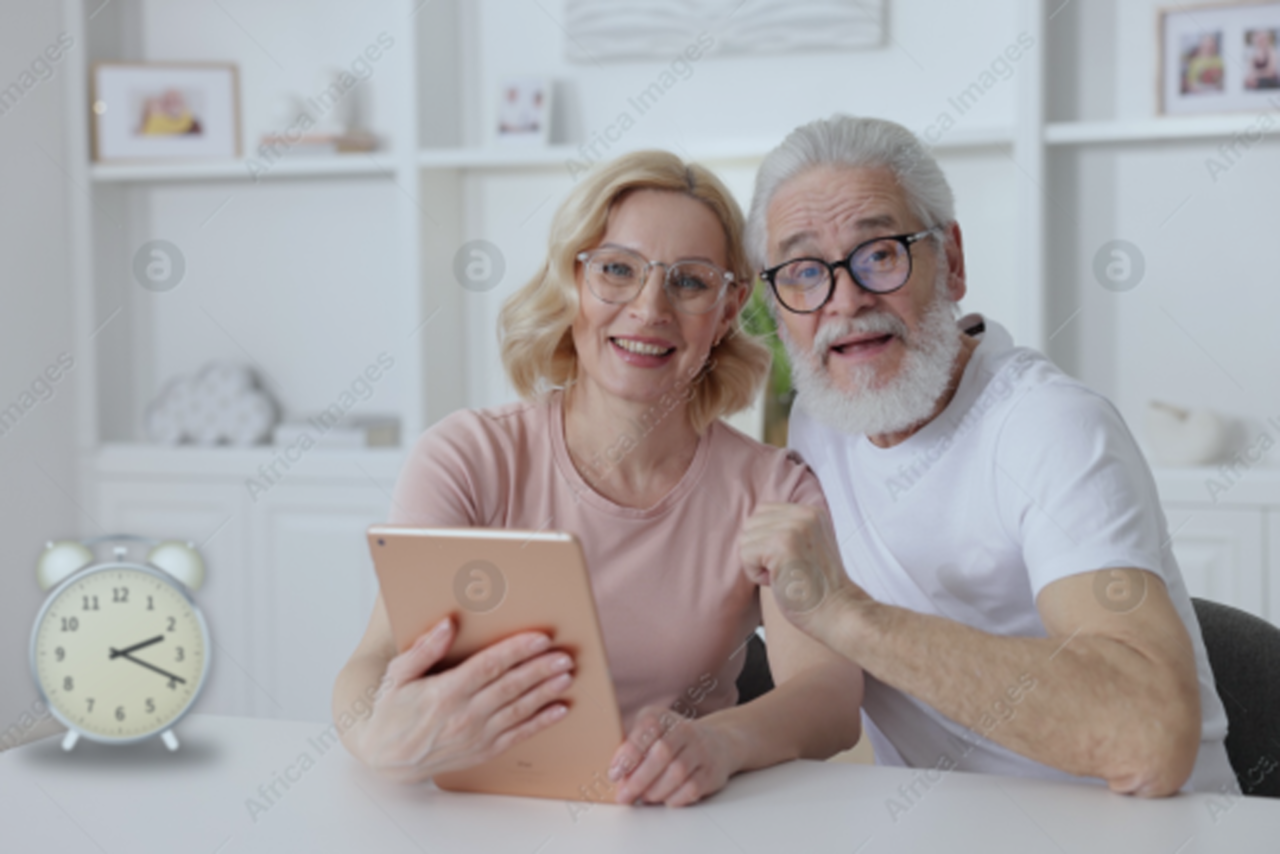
2h19
